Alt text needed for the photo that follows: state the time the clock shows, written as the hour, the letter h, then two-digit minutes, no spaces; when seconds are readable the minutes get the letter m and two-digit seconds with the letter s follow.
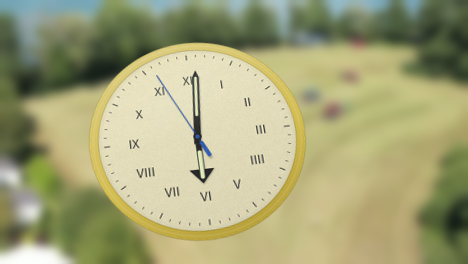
6h00m56s
